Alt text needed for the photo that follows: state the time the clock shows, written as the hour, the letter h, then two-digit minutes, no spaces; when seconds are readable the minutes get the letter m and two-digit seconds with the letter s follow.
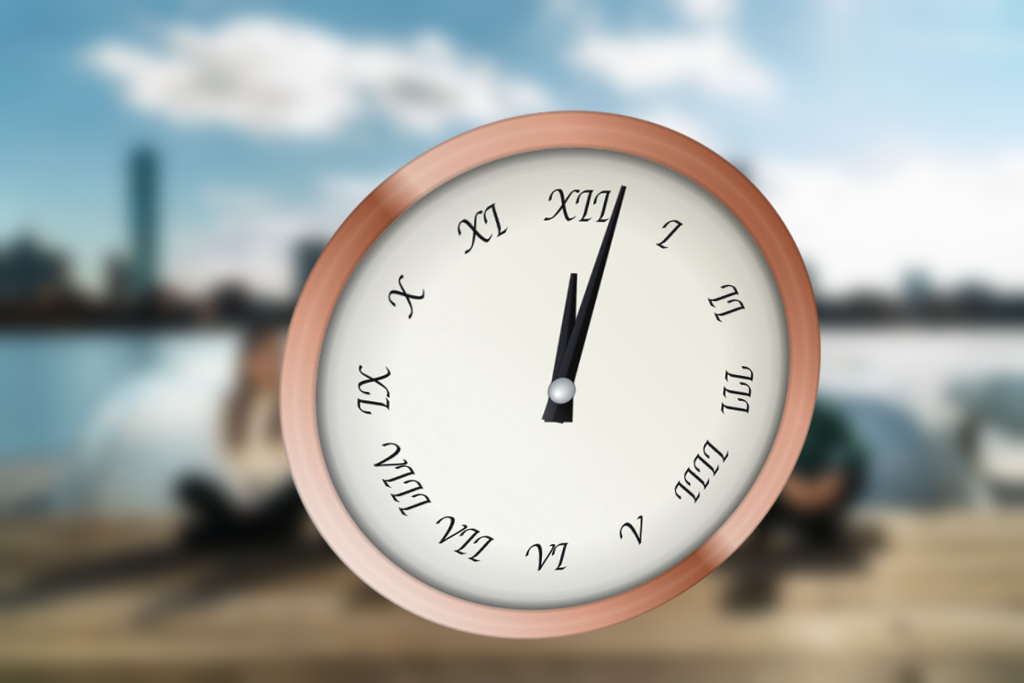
12h02
